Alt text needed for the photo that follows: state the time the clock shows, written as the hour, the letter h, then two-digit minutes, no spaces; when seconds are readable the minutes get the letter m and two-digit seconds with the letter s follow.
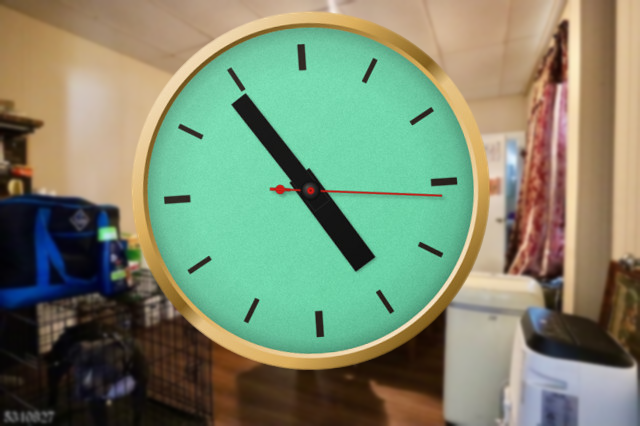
4h54m16s
